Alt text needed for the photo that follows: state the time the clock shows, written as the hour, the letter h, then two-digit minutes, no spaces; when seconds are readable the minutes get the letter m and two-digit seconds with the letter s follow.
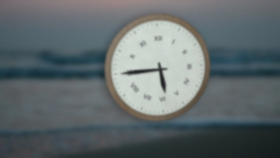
5h45
